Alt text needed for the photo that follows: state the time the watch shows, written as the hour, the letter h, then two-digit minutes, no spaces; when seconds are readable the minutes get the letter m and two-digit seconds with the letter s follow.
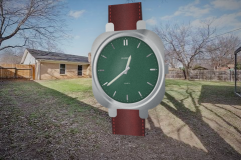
12h39
